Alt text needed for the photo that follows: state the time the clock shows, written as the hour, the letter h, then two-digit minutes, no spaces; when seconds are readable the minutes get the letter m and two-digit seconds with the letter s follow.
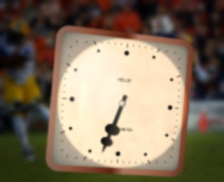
6h33
